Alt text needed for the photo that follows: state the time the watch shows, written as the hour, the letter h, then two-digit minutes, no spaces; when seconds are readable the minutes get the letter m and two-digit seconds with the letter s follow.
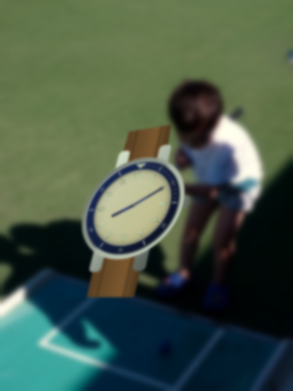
8h10
